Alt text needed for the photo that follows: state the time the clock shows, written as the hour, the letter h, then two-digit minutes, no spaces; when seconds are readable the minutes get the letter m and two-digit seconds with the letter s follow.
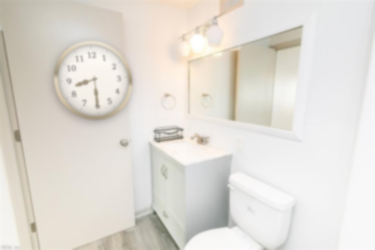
8h30
